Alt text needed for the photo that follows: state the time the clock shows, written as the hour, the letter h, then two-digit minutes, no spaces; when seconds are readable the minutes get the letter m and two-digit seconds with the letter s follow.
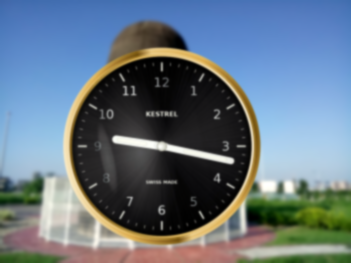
9h17
